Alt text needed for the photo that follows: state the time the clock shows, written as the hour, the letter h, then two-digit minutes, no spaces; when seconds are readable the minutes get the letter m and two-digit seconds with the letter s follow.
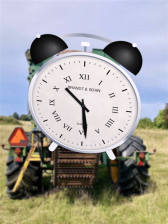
10h29
